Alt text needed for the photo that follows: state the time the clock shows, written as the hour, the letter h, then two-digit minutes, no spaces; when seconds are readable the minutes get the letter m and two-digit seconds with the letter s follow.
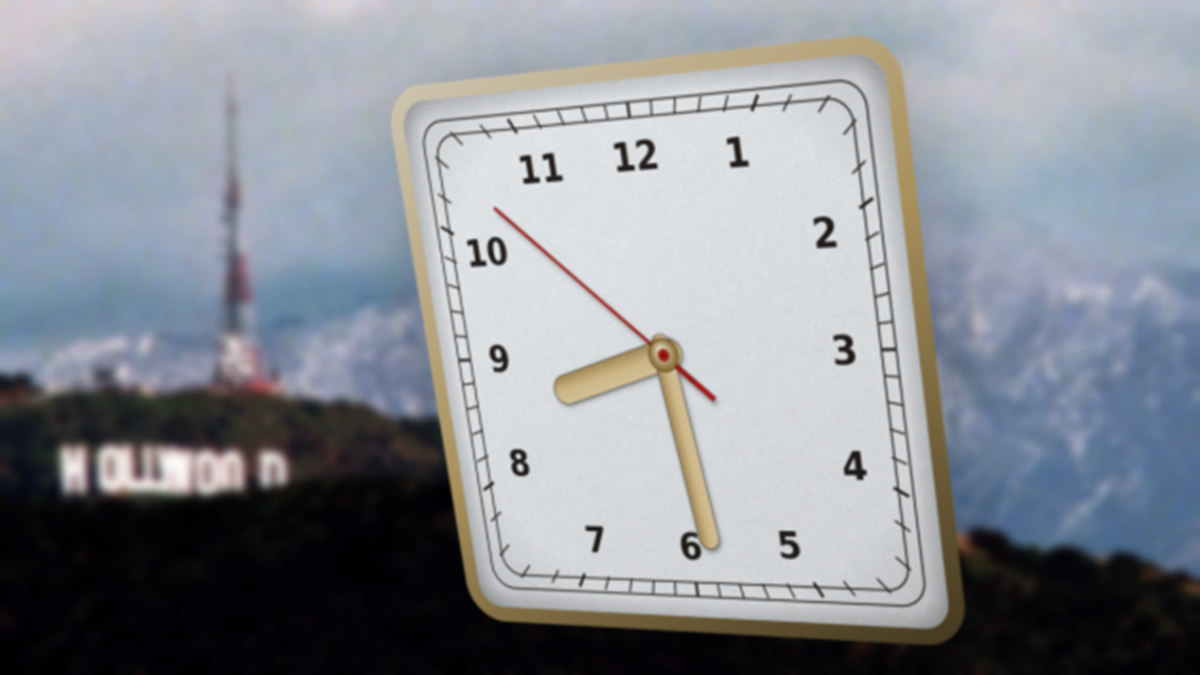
8h28m52s
